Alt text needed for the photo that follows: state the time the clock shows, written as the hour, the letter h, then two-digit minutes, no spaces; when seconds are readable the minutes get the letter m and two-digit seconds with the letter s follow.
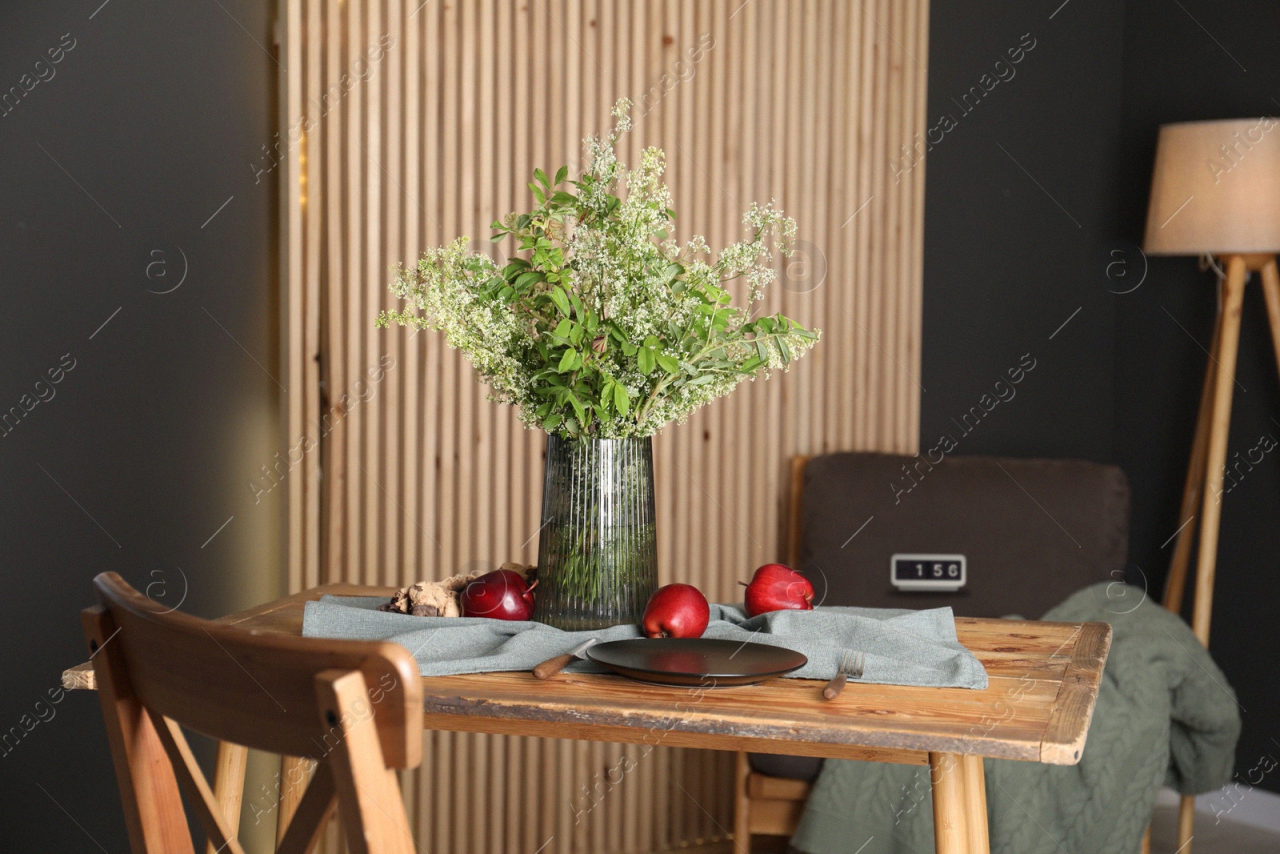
1h56
